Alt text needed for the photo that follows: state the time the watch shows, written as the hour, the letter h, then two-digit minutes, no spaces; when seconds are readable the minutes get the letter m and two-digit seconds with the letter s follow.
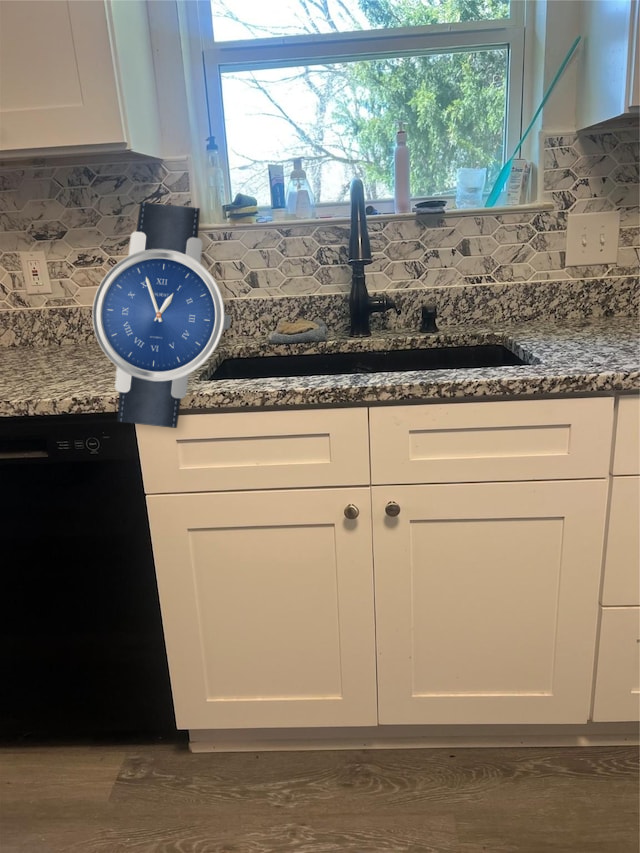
12h56
